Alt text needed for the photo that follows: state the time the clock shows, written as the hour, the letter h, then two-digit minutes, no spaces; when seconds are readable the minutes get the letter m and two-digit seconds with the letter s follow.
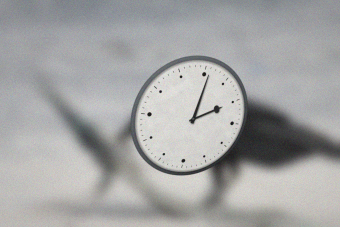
2h01
